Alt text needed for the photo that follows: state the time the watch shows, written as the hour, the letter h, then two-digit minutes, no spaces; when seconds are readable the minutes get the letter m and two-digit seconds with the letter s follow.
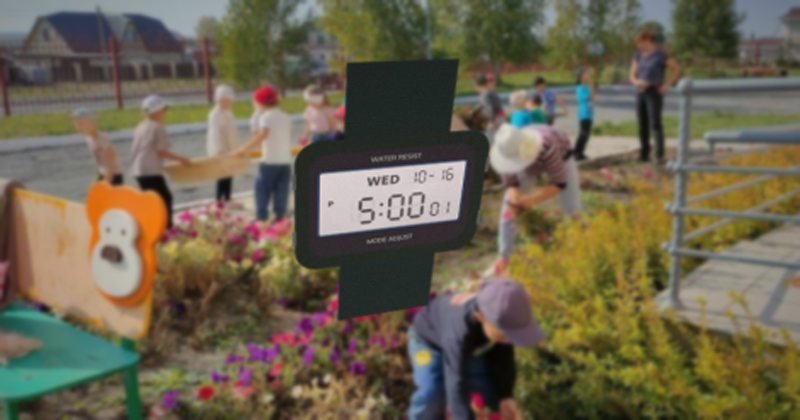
5h00m01s
